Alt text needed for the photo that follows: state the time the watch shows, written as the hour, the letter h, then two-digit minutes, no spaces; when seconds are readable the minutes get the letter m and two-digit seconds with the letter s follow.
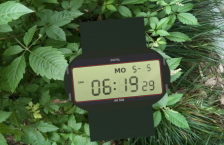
6h19m29s
